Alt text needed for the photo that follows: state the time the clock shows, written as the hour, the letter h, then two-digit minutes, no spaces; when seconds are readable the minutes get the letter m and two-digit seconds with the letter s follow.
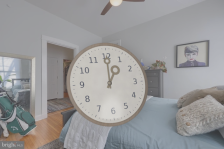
1h00
